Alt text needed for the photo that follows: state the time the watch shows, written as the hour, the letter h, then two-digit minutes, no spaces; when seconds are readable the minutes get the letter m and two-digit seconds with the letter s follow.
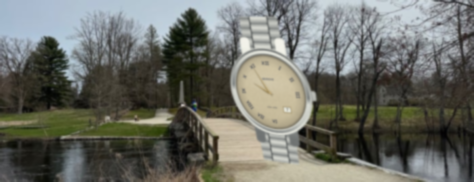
9h55
